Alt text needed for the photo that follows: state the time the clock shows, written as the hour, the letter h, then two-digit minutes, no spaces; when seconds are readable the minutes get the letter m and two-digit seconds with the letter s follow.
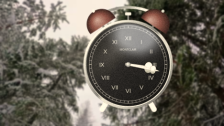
3h17
